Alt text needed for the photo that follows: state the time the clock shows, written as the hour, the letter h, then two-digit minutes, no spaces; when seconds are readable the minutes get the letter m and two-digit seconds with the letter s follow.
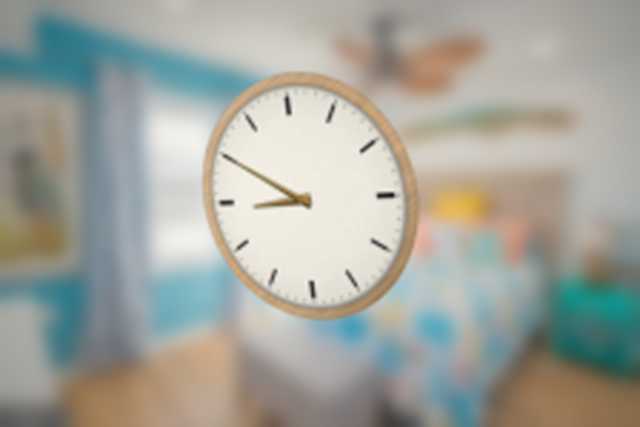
8h50
